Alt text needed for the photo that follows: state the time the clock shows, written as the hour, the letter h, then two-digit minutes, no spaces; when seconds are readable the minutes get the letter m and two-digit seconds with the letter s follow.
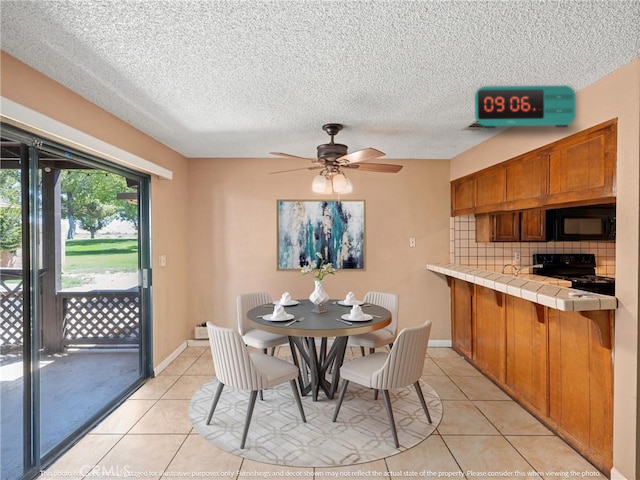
9h06
